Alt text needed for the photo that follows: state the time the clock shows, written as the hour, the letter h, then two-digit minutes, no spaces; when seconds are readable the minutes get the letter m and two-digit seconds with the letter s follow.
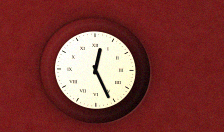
12h26
